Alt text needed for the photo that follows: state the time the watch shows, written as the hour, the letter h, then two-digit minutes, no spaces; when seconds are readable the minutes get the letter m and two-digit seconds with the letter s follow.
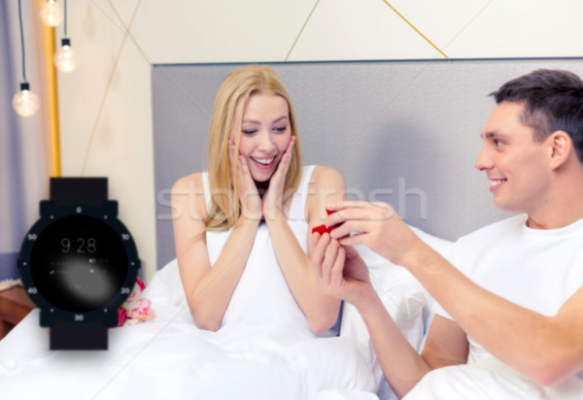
9h28
